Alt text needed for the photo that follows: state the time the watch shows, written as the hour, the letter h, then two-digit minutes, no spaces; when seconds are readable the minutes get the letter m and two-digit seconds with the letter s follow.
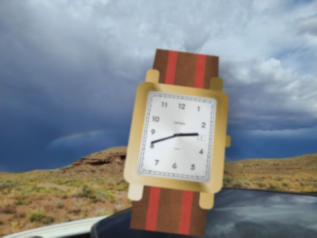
2h41
